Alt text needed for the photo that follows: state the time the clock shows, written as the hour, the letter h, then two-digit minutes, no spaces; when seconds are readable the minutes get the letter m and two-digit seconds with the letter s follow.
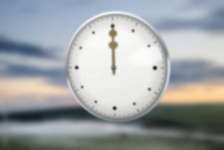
12h00
